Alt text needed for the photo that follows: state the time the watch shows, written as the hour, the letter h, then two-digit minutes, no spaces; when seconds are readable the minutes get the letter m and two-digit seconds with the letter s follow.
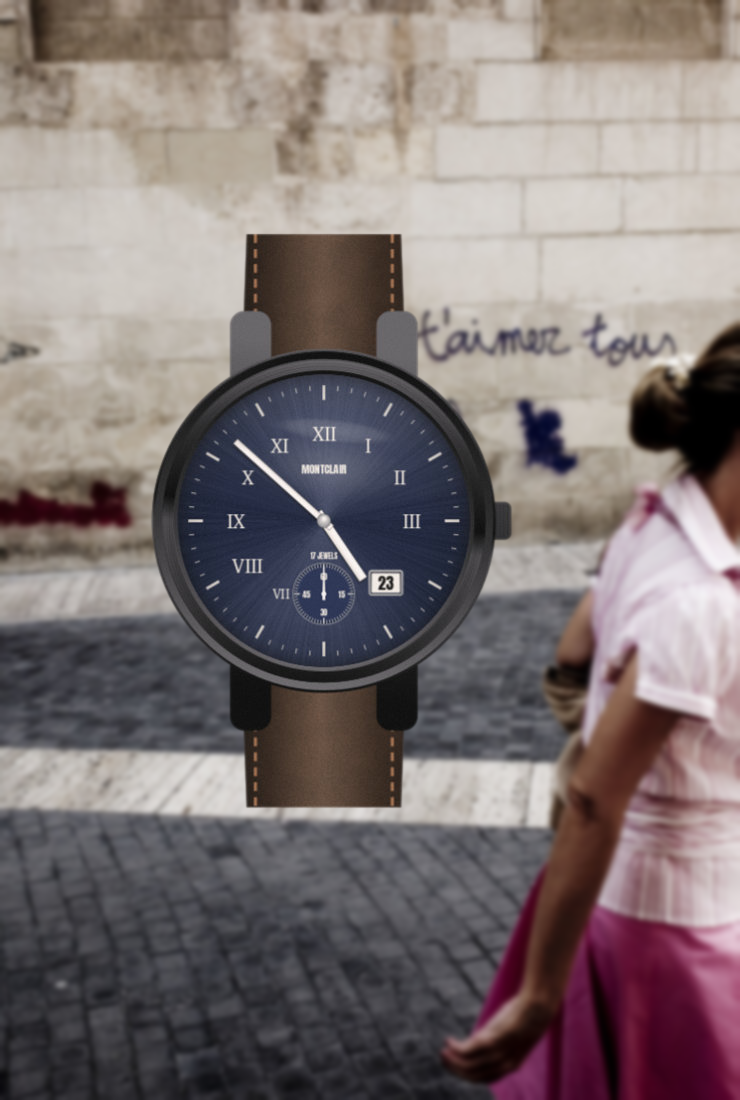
4h52
